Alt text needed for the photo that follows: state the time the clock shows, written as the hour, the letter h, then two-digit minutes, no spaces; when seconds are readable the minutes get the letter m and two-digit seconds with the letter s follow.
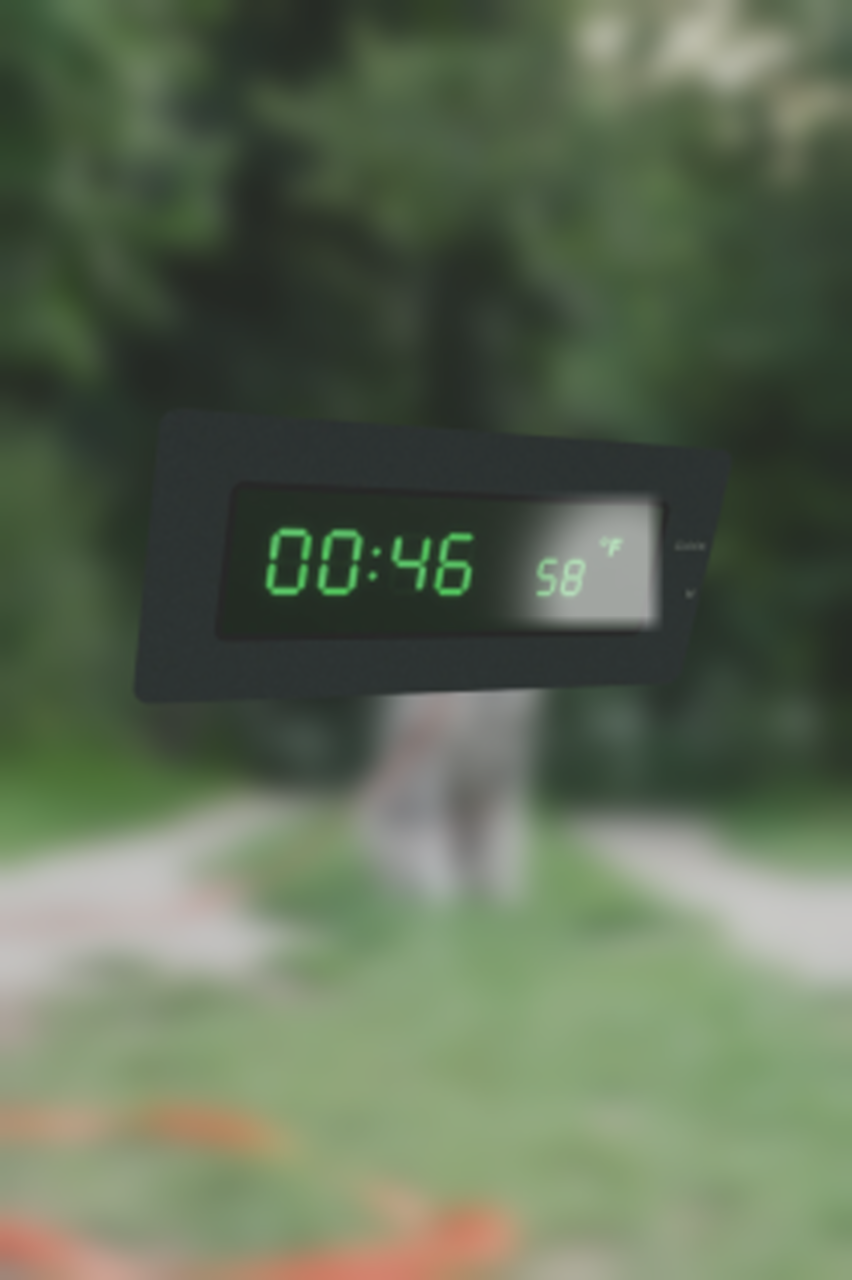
0h46
